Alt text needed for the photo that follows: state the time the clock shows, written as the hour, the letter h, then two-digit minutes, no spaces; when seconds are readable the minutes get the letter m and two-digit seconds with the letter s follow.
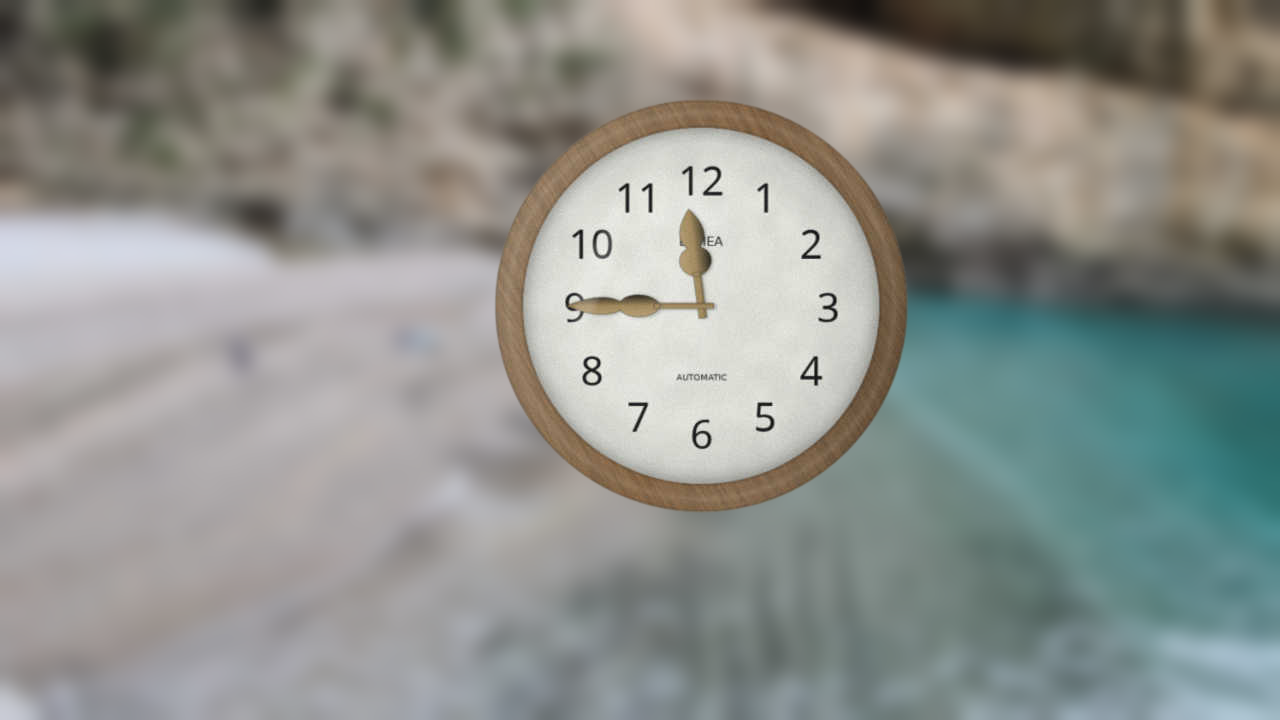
11h45
